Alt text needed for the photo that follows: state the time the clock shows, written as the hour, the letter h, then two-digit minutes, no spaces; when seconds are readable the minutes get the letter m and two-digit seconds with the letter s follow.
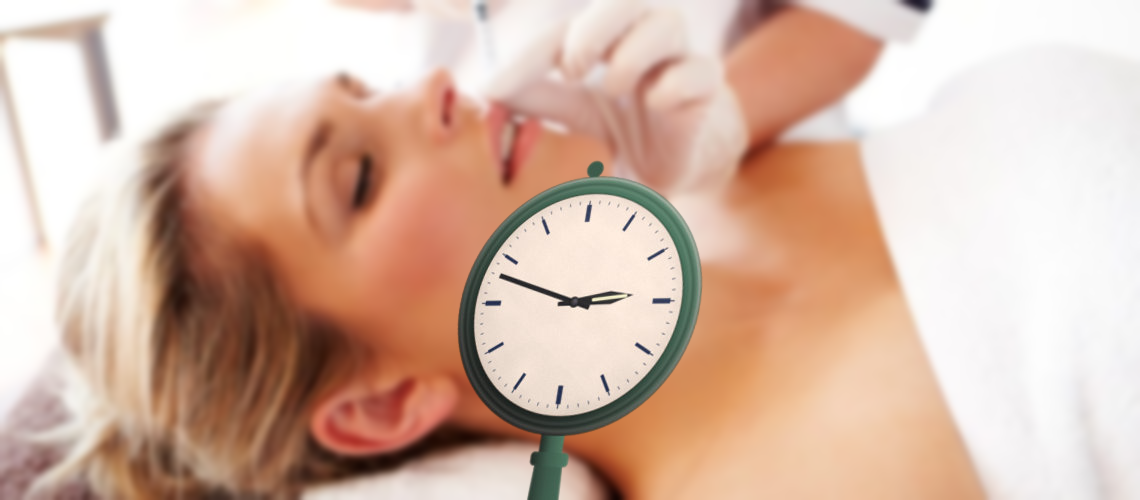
2h48
